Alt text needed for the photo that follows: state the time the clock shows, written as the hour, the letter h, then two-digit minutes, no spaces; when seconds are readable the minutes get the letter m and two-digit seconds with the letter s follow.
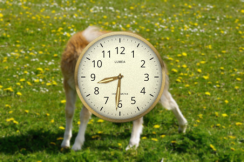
8h31
